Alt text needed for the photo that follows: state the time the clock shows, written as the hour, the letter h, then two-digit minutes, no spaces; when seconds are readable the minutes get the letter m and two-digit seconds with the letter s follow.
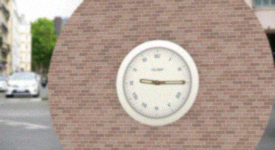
9h15
